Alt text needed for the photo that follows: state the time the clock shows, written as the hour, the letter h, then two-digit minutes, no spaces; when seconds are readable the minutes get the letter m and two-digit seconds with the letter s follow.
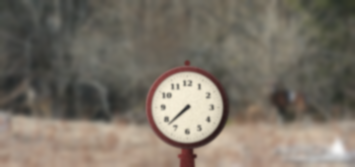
7h38
